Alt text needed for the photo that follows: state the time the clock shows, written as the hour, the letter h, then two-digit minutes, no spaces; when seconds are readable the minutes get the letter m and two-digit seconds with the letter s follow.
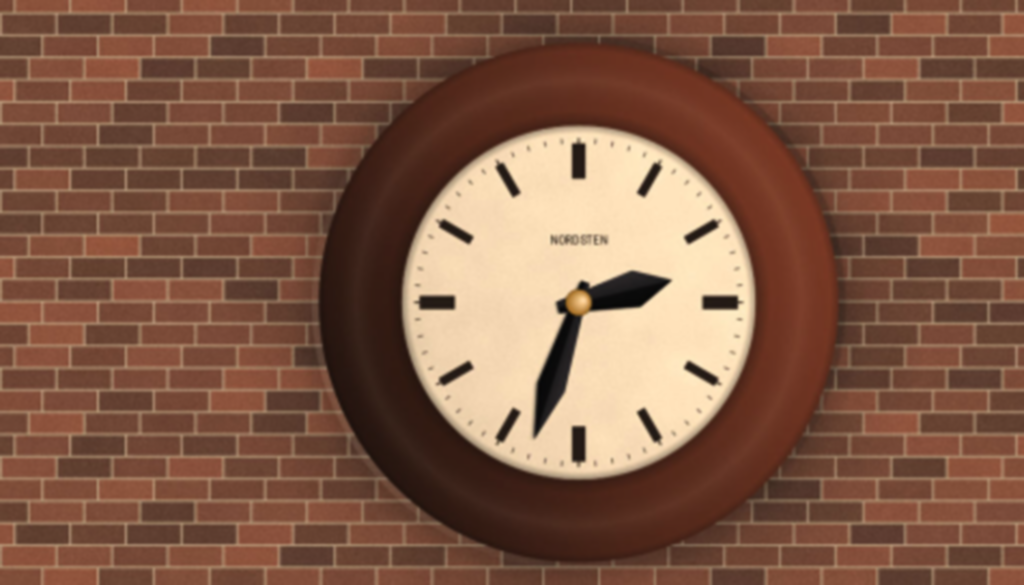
2h33
